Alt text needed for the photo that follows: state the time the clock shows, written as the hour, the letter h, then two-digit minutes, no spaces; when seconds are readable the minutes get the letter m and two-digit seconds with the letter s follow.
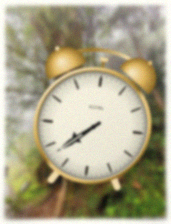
7h38
